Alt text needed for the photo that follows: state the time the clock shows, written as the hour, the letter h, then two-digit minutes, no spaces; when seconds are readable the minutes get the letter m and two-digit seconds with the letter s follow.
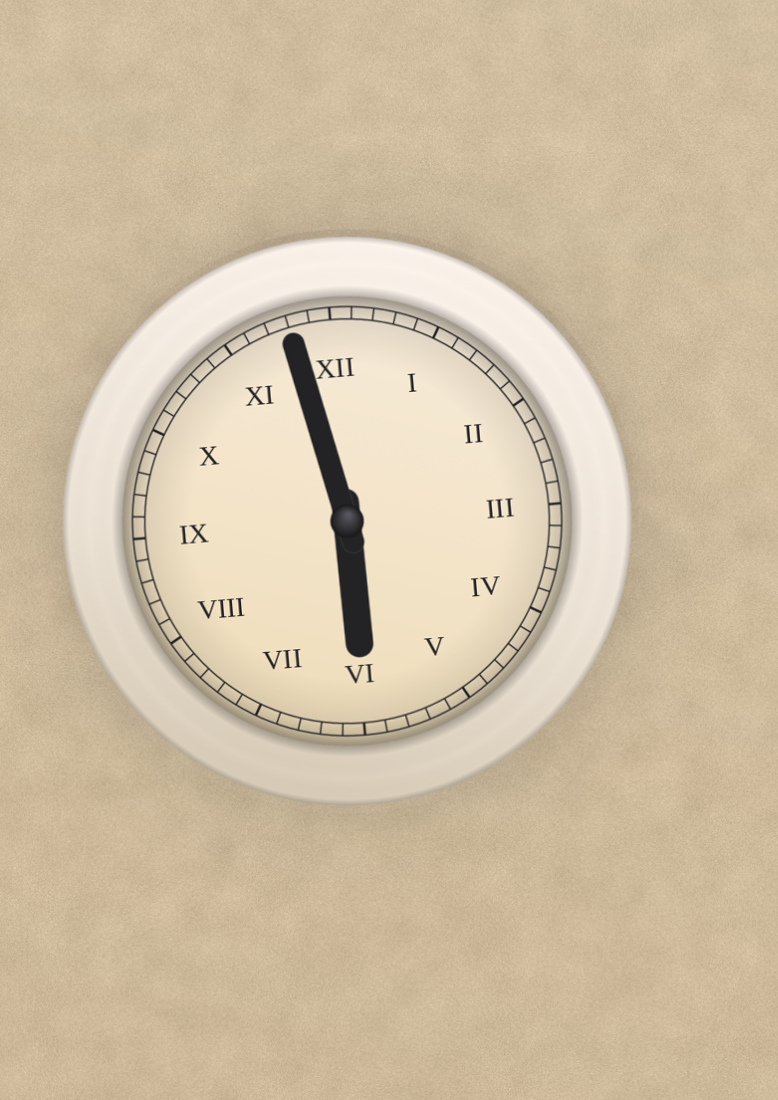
5h58
